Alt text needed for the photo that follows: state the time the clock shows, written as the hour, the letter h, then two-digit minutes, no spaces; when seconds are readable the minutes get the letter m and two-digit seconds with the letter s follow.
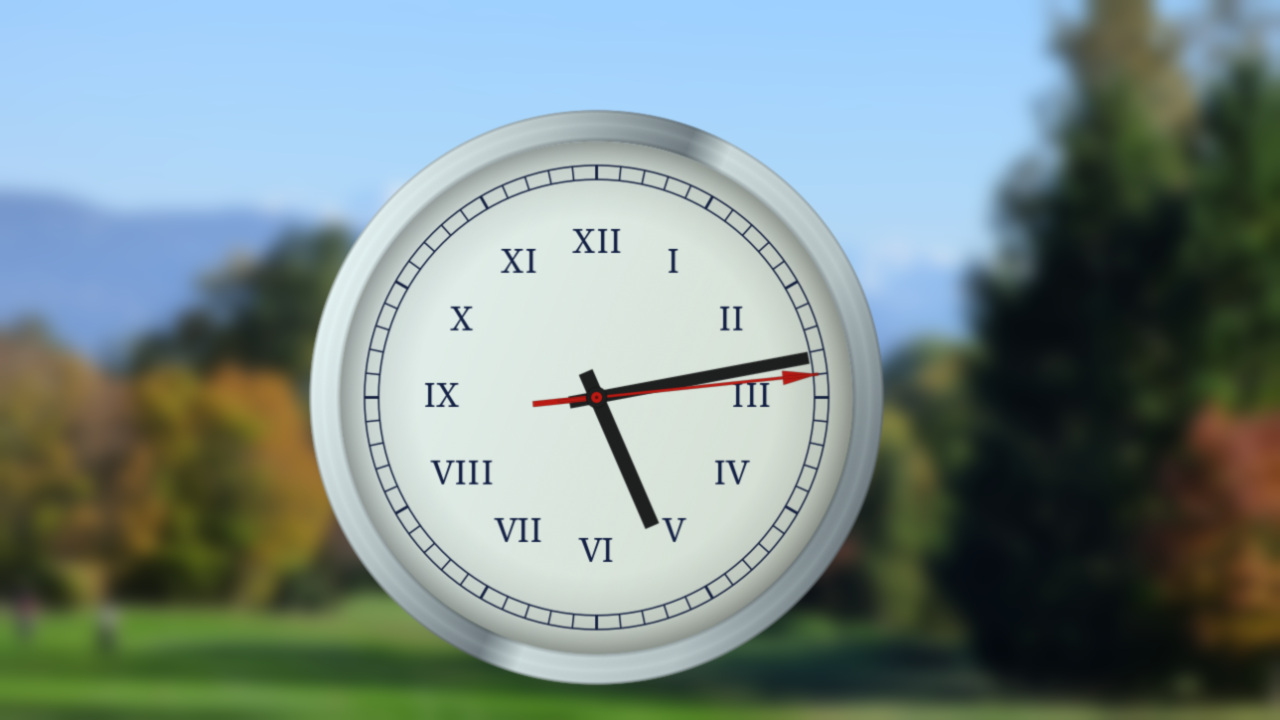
5h13m14s
